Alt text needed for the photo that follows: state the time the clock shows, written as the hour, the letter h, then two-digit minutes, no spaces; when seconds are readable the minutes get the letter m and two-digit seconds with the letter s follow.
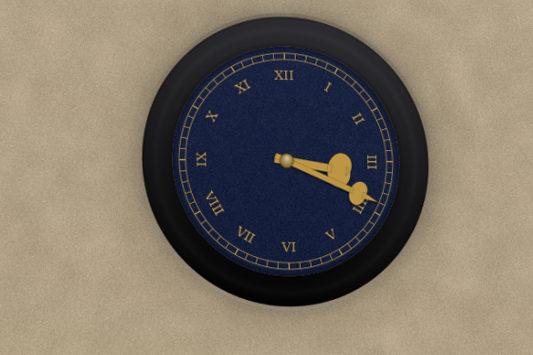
3h19
